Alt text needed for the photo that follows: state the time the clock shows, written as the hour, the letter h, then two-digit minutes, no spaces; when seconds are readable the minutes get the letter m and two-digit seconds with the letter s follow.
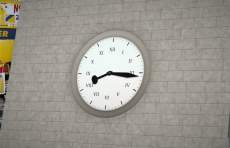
8h16
